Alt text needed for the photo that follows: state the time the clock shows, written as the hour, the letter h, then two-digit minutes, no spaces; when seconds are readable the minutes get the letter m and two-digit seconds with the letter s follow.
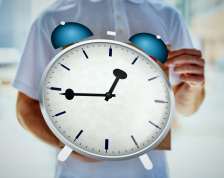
12h44
